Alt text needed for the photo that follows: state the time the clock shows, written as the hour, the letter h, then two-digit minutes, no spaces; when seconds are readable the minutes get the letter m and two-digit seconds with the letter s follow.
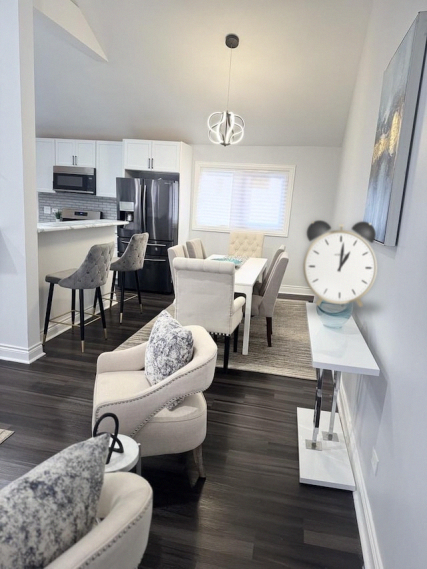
1h01
